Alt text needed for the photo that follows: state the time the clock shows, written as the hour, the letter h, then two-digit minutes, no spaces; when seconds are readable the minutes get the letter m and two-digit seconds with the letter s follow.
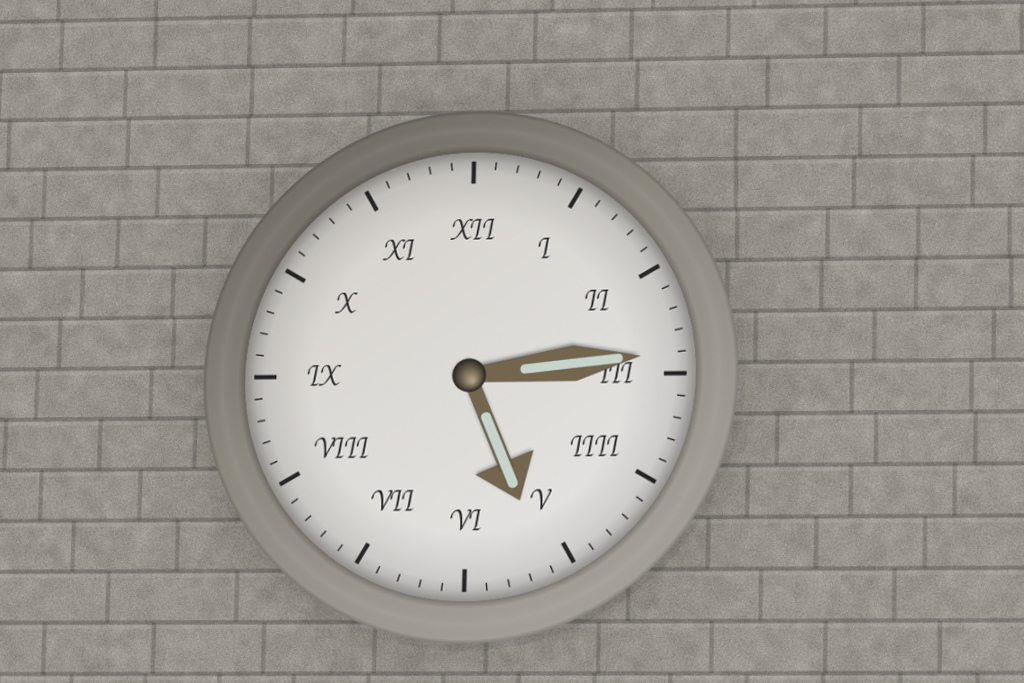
5h14
